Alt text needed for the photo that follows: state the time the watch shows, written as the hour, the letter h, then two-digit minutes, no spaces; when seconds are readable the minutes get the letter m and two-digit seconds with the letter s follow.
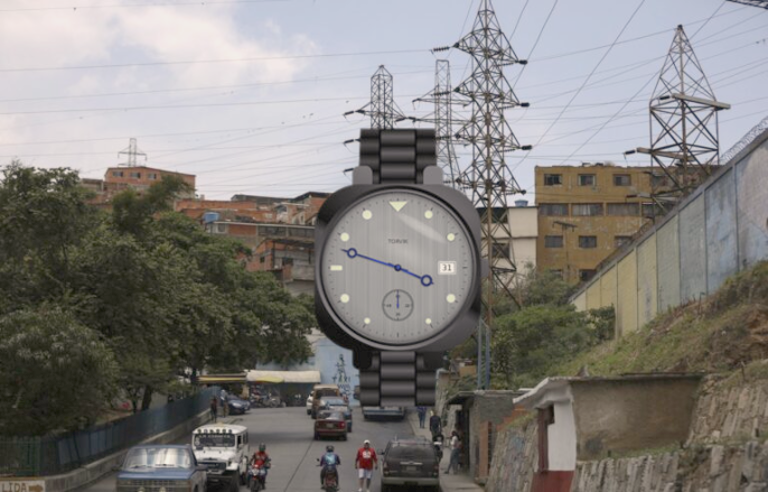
3h48
